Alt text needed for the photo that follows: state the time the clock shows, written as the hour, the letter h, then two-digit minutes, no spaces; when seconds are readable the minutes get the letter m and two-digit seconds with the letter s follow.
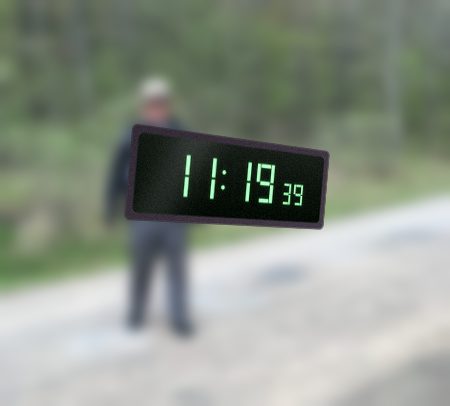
11h19m39s
